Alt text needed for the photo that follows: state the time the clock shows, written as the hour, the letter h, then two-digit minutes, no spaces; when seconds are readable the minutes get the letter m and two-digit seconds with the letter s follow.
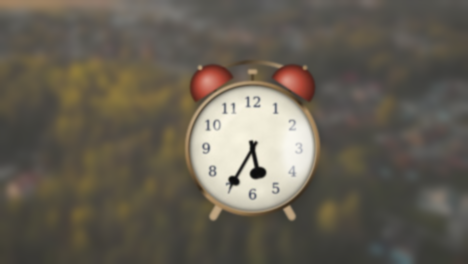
5h35
